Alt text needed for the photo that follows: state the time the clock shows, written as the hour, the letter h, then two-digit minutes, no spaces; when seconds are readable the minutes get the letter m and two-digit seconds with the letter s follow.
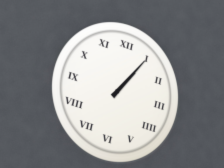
1h05
